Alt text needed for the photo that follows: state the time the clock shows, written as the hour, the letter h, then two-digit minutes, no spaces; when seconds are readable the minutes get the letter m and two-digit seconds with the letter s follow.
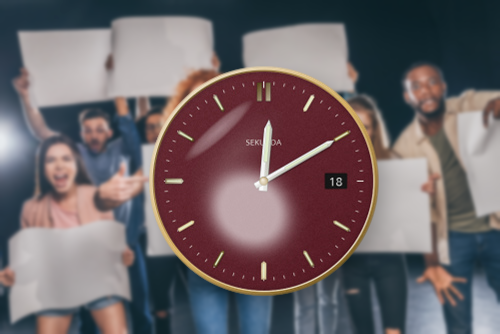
12h10
